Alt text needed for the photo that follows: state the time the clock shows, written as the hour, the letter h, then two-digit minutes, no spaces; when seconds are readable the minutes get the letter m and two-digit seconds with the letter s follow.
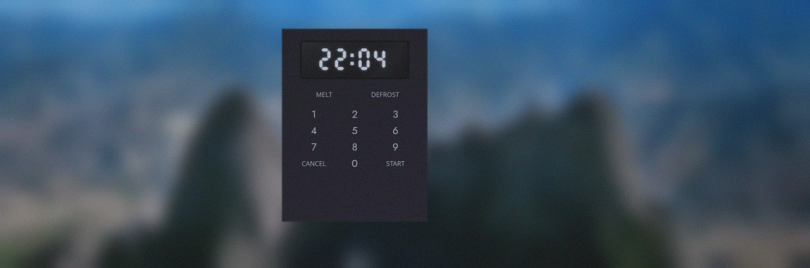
22h04
